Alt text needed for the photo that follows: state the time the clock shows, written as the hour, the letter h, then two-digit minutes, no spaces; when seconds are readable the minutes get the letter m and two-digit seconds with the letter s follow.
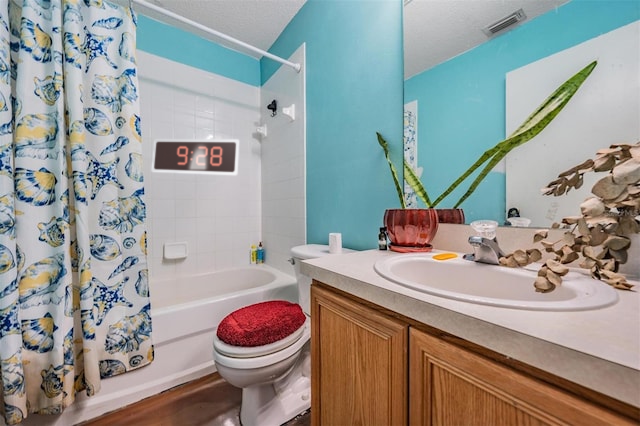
9h28
